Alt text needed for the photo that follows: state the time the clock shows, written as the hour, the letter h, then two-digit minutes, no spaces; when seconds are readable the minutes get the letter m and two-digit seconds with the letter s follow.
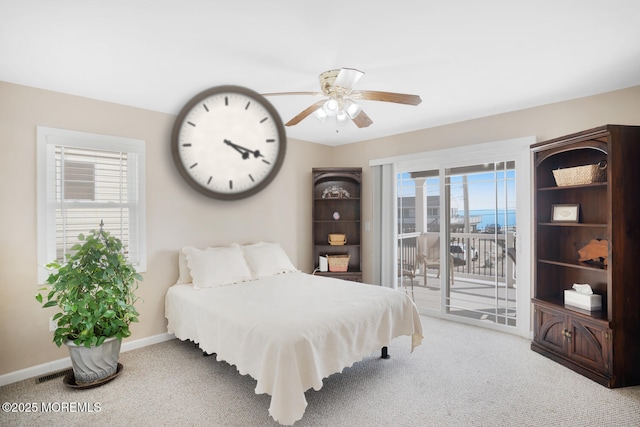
4h19
